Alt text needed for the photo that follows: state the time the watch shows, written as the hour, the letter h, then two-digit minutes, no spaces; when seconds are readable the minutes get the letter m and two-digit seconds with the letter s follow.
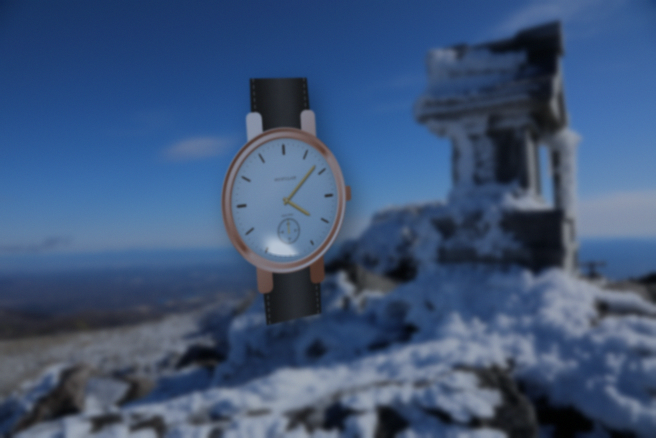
4h08
